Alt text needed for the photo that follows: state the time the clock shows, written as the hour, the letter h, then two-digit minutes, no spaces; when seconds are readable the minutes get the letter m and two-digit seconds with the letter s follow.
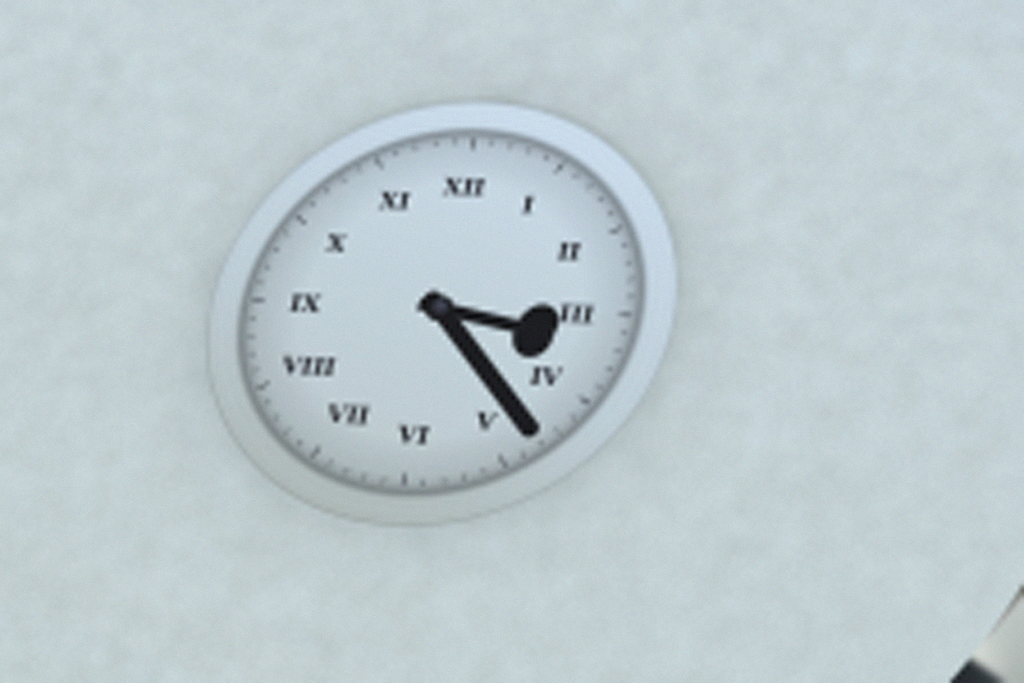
3h23
